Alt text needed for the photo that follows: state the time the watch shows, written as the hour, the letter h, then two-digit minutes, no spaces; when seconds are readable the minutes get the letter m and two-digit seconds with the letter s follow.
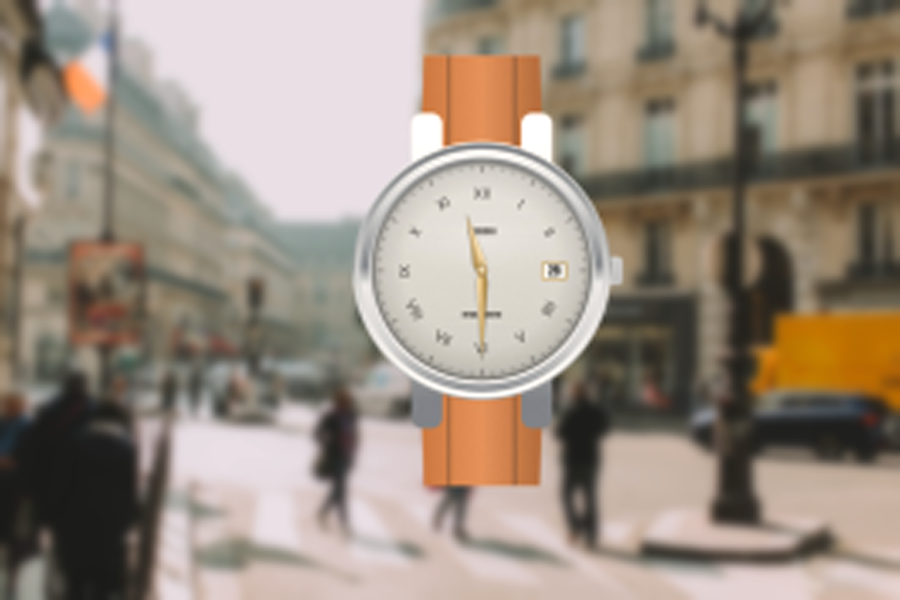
11h30
